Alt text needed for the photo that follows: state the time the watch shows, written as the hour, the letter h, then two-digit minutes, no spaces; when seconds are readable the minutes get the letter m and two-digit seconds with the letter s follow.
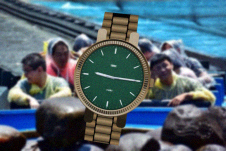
9h15
